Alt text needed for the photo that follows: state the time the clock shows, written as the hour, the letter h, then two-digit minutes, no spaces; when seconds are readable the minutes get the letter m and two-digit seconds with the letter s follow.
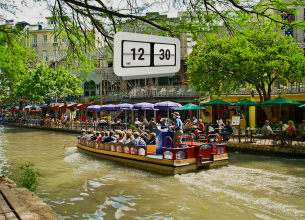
12h30
